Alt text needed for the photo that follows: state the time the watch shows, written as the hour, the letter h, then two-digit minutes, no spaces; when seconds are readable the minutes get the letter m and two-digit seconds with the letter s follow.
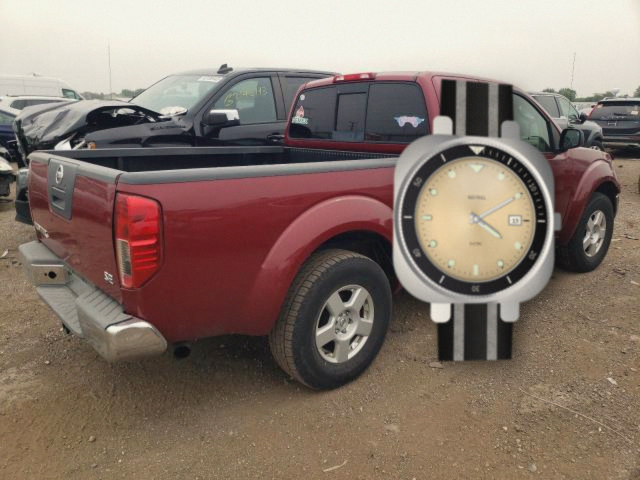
4h10
